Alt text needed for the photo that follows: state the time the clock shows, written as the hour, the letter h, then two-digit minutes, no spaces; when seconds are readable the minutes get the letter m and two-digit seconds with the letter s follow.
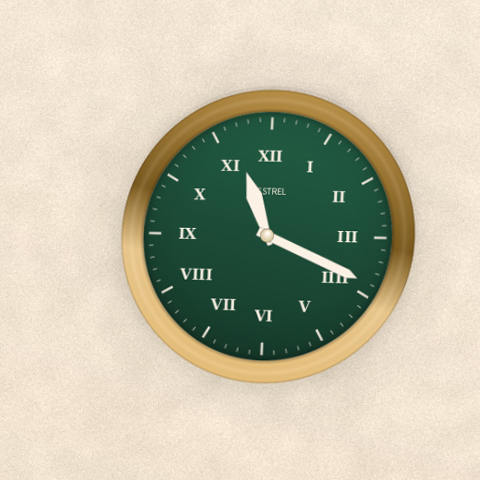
11h19
